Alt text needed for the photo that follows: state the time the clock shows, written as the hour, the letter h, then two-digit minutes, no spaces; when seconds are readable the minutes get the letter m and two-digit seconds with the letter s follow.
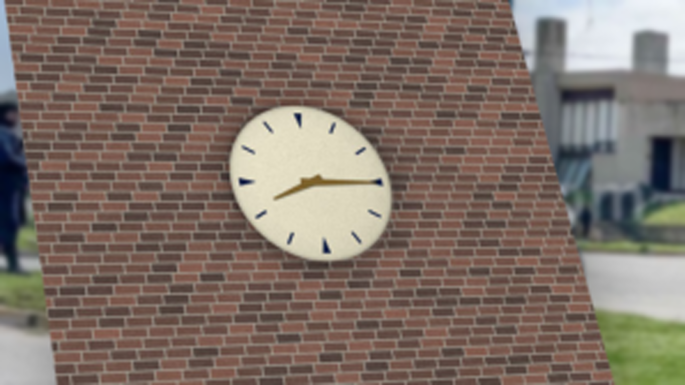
8h15
